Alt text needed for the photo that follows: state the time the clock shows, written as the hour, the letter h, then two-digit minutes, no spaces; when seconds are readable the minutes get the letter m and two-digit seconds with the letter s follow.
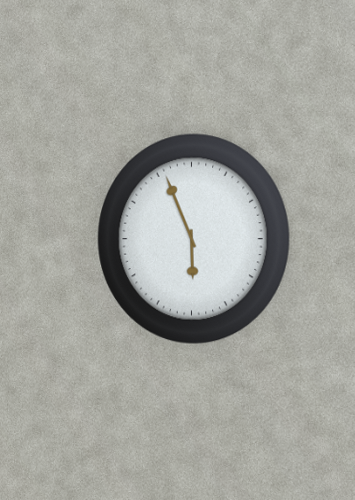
5h56
